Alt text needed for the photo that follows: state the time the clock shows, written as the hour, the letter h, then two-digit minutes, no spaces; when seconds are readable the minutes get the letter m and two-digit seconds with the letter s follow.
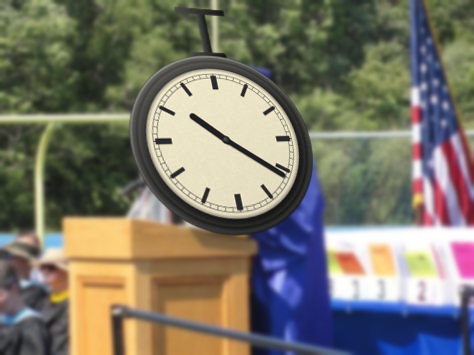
10h21
